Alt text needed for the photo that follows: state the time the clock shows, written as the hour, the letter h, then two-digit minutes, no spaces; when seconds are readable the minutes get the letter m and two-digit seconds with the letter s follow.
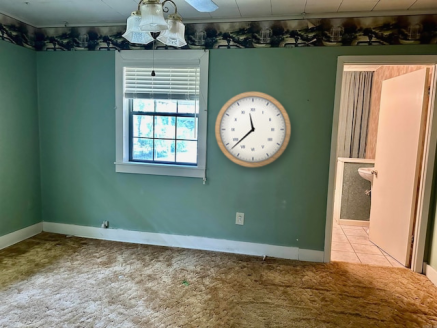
11h38
